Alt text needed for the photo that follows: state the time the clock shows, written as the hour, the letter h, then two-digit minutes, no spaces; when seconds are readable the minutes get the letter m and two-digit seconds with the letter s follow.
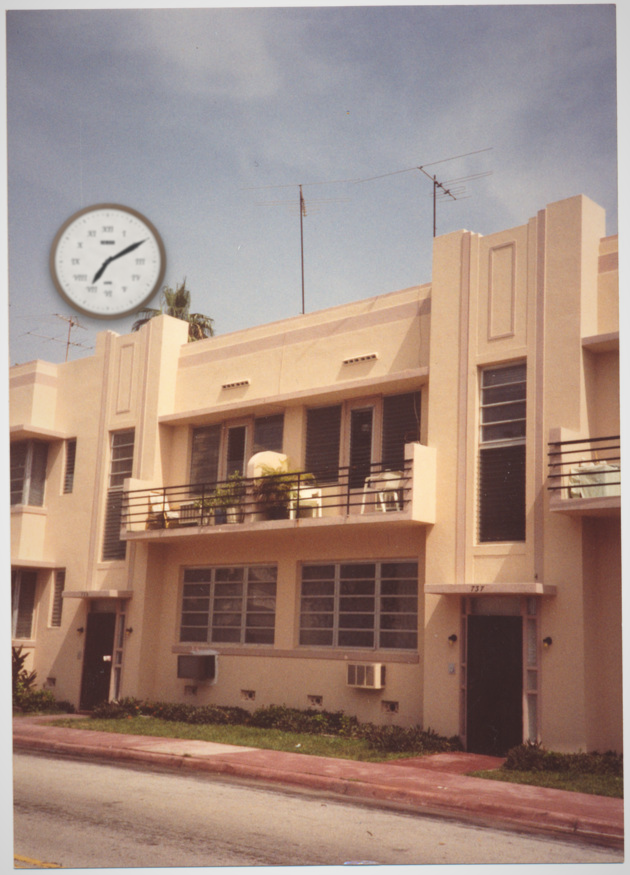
7h10
